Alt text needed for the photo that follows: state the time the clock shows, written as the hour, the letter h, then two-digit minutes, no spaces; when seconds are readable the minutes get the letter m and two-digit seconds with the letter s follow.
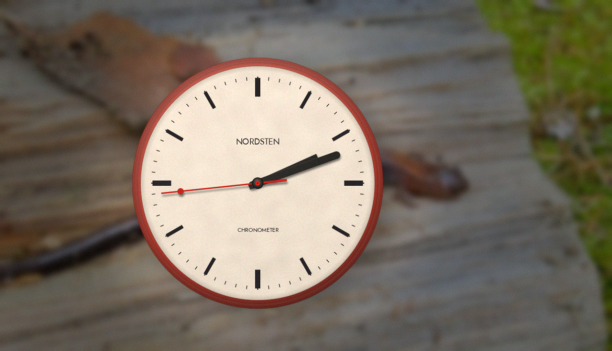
2h11m44s
